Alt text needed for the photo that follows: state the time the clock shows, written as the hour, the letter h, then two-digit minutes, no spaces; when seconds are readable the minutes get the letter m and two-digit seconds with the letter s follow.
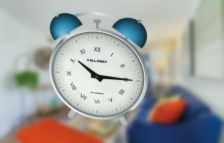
10h15
